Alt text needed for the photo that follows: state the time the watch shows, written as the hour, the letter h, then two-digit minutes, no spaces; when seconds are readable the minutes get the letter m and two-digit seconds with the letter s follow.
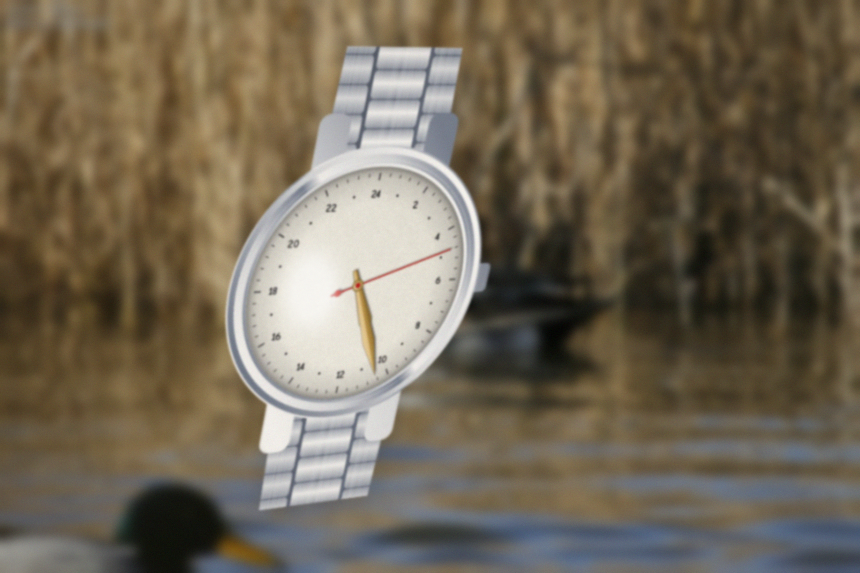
10h26m12s
